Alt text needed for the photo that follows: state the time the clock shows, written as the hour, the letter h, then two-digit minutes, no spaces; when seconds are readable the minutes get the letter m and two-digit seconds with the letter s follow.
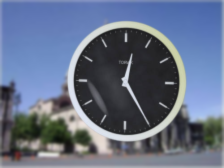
12h25
